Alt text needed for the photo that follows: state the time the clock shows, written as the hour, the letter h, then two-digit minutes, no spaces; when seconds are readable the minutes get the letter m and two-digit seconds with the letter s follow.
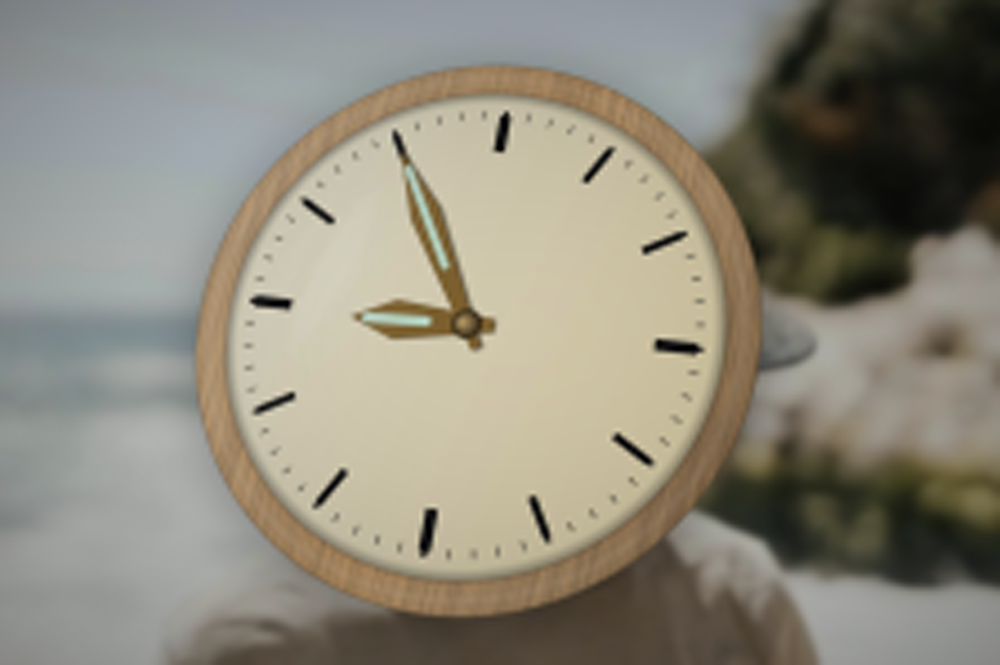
8h55
